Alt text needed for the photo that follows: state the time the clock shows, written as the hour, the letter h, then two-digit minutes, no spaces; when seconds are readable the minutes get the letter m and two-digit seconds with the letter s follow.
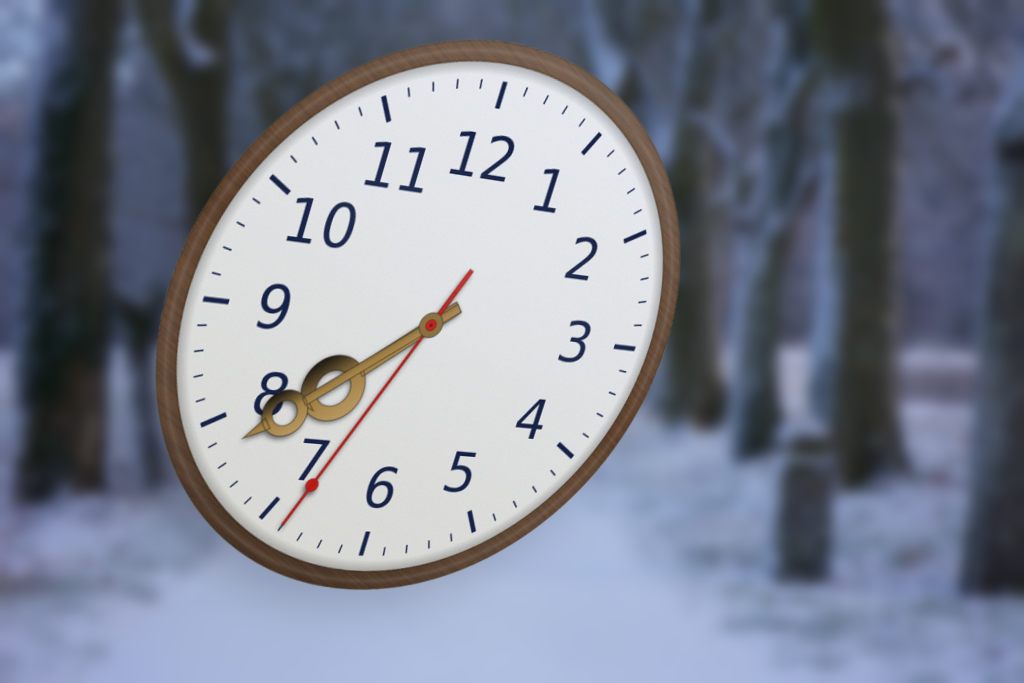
7h38m34s
